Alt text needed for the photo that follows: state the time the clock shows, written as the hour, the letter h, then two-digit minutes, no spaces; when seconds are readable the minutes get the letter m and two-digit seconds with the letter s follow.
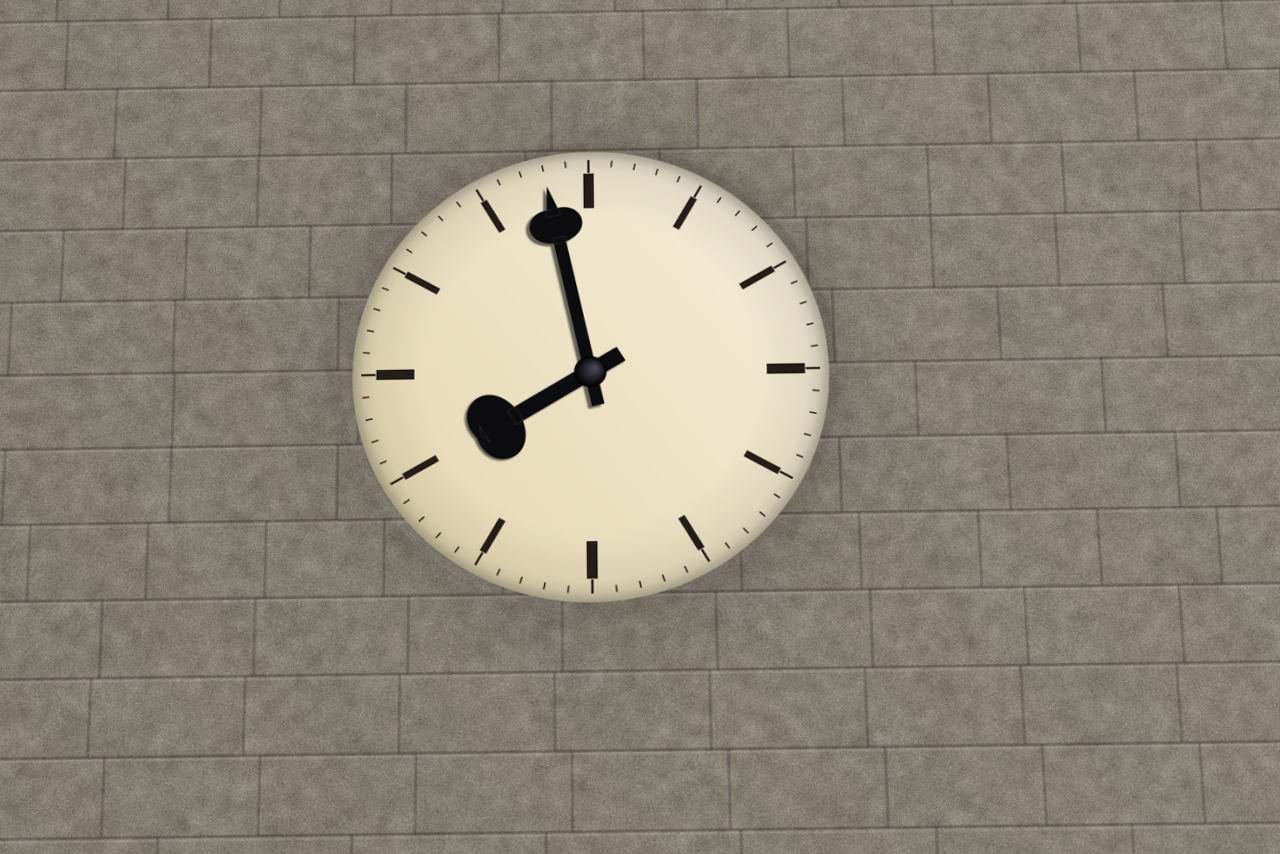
7h58
